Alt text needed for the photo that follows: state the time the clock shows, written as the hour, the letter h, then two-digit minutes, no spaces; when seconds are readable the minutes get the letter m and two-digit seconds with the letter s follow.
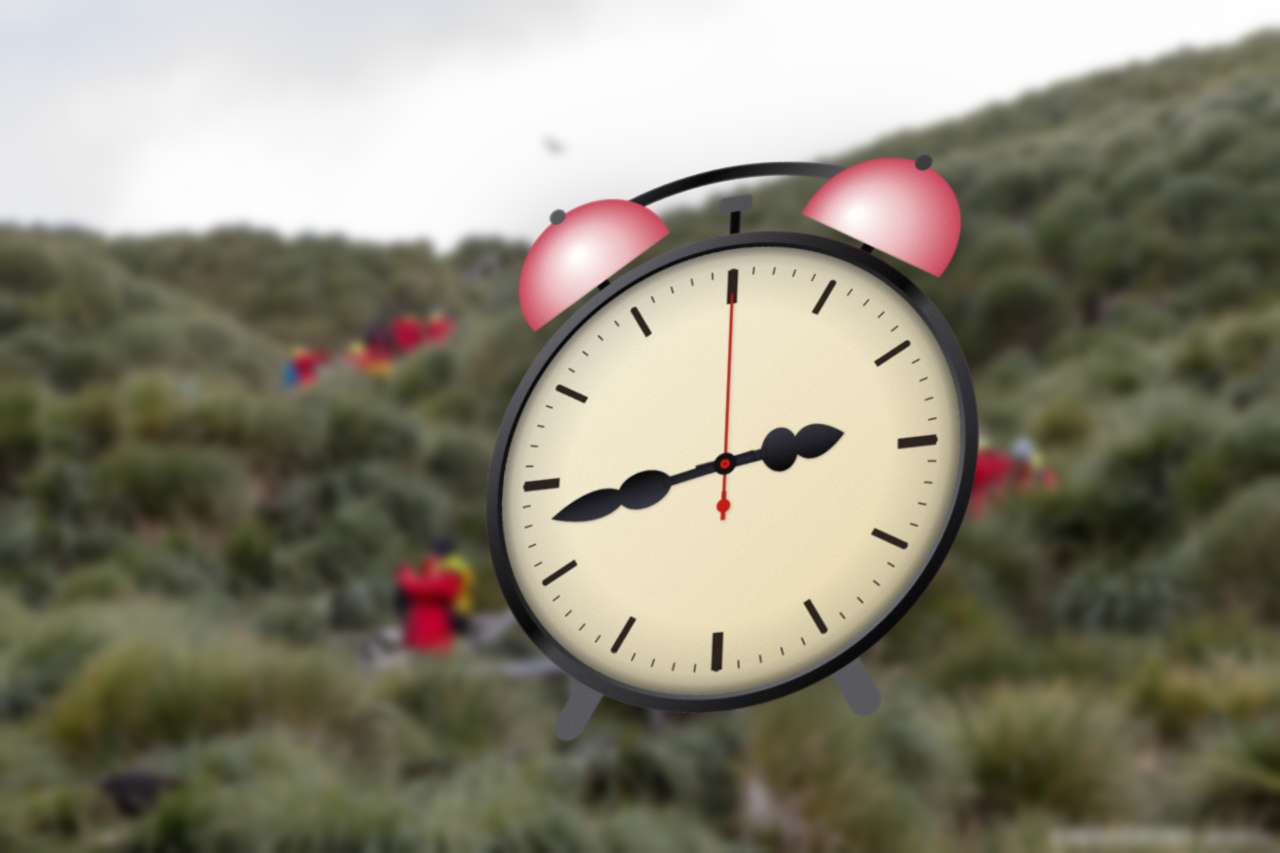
2h43m00s
